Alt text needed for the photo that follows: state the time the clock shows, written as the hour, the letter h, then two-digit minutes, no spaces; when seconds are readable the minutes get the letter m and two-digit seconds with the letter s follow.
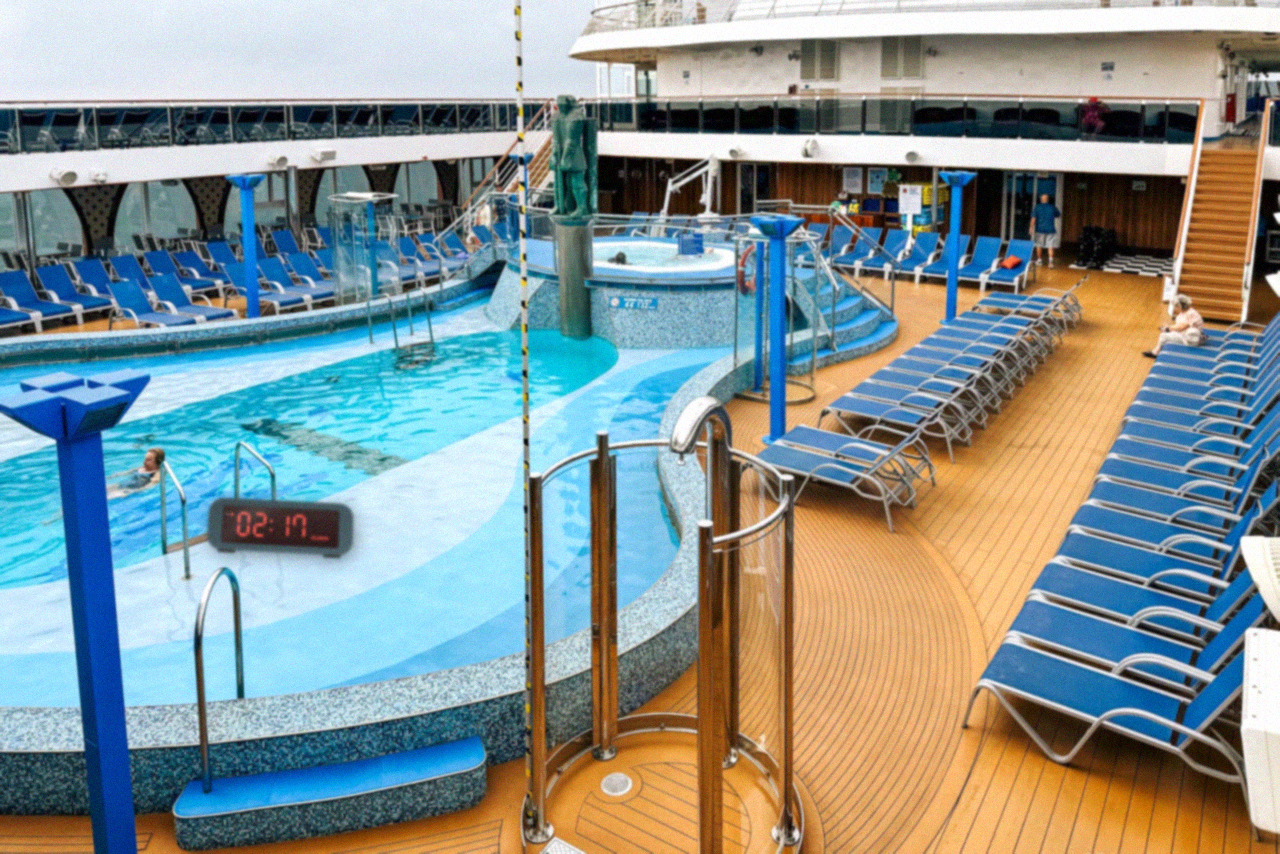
2h17
